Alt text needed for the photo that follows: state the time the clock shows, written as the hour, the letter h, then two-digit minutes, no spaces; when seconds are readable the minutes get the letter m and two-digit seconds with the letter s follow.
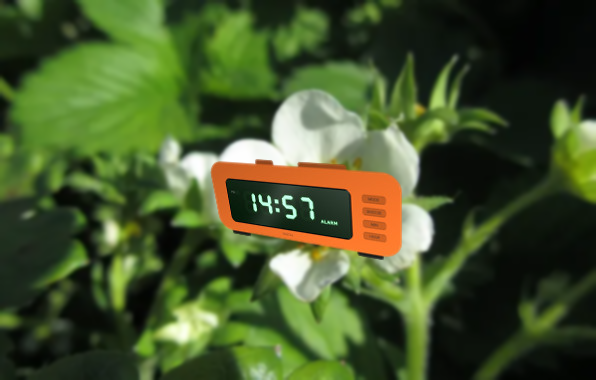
14h57
